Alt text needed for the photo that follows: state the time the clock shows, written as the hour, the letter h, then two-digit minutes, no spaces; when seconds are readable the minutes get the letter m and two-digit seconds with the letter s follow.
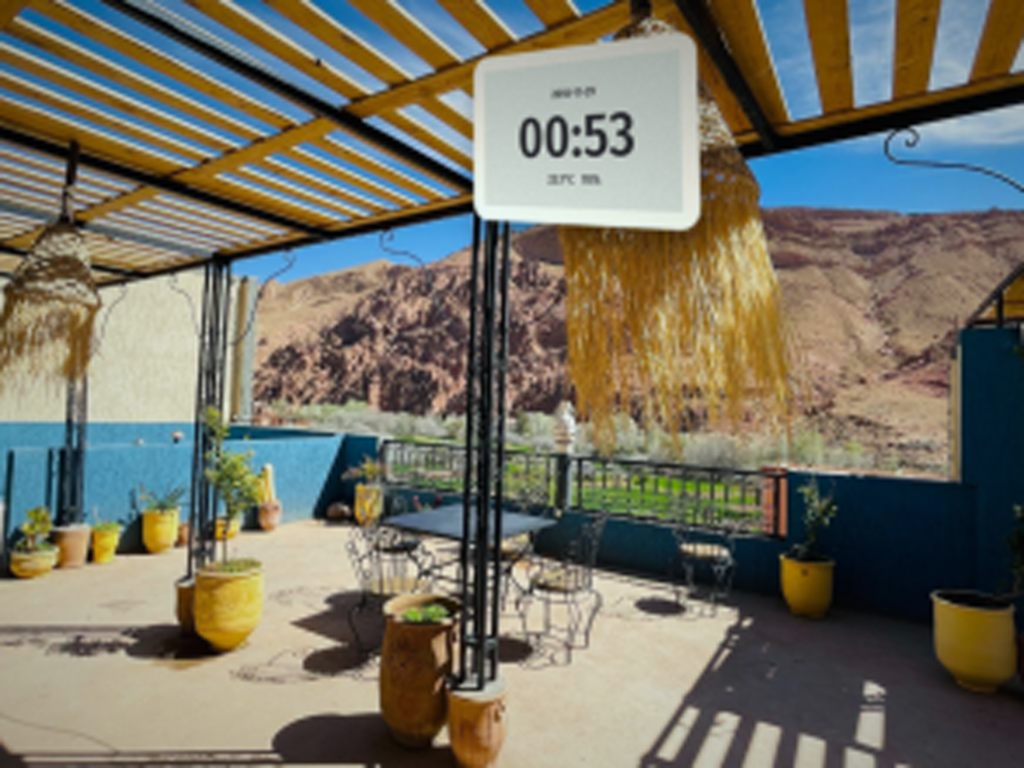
0h53
